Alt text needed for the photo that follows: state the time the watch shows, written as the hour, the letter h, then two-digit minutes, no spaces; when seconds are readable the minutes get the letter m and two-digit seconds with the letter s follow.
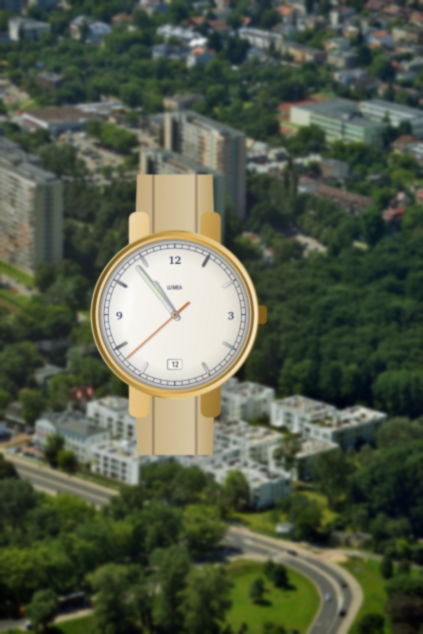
10h53m38s
